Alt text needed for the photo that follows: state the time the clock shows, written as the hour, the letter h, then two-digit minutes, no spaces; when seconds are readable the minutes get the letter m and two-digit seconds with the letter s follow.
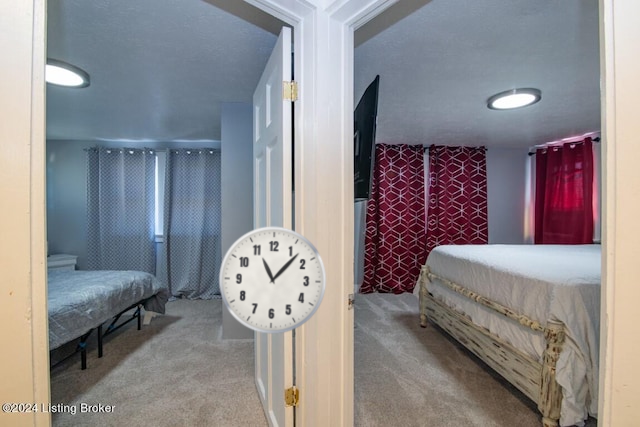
11h07
